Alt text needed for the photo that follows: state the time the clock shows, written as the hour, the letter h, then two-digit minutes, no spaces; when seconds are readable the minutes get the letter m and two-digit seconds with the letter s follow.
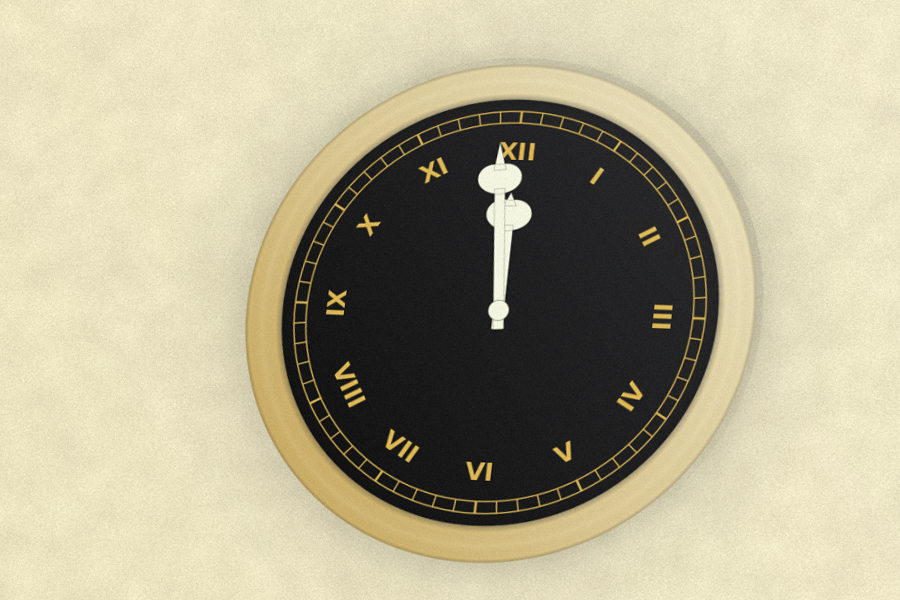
11h59
